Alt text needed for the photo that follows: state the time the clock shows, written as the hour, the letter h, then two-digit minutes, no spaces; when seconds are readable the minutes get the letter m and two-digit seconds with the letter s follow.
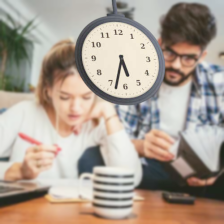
5h33
